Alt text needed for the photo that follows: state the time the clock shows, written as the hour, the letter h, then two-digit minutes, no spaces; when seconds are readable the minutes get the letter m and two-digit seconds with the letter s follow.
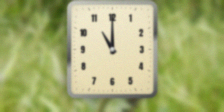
11h00
